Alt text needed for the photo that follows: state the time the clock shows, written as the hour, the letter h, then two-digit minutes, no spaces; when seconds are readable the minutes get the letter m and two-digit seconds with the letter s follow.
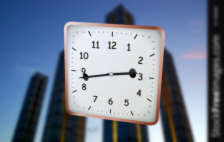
2h43
